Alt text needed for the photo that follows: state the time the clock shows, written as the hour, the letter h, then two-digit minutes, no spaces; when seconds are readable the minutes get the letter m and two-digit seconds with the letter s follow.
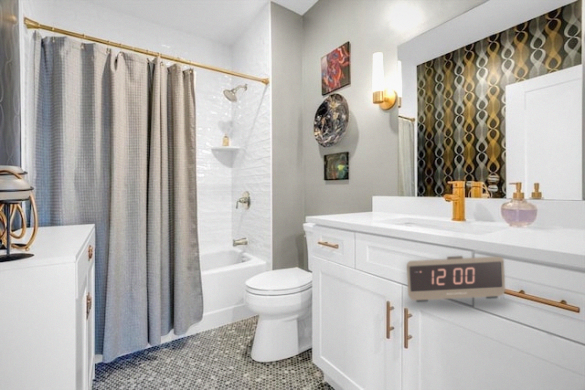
12h00
